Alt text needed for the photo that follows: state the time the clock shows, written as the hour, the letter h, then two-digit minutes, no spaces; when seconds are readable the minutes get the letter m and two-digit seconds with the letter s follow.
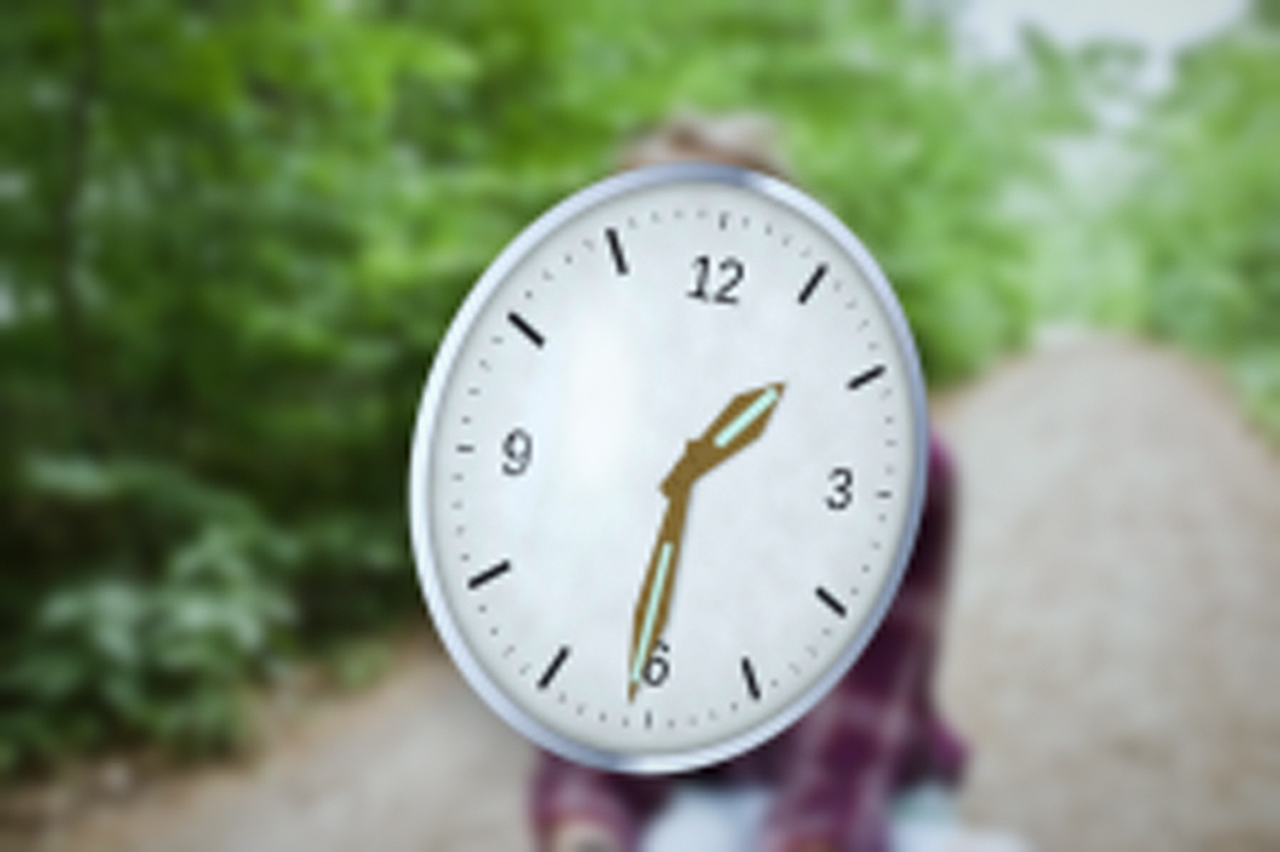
1h31
